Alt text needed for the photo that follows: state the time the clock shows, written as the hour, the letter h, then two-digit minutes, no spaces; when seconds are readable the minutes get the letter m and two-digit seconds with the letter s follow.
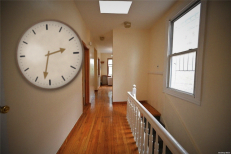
2h32
